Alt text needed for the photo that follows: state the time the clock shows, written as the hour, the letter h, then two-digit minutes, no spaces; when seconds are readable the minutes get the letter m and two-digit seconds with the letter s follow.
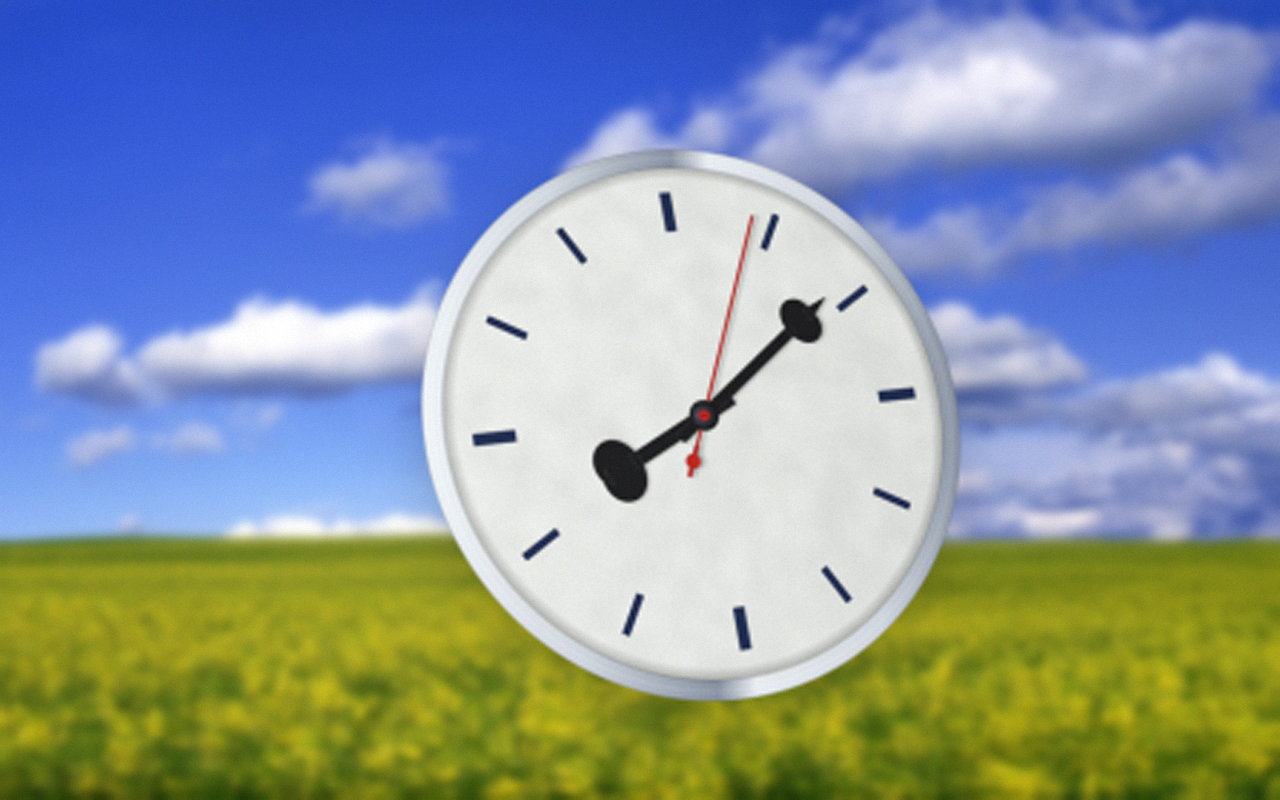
8h09m04s
